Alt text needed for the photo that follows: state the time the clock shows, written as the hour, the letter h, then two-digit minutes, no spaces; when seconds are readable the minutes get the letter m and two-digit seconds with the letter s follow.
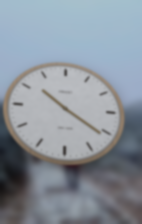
10h21
